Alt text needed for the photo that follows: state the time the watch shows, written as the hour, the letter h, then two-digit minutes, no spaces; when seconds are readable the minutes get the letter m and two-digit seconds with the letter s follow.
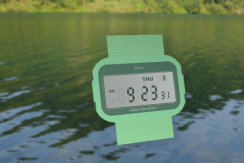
9h23m31s
